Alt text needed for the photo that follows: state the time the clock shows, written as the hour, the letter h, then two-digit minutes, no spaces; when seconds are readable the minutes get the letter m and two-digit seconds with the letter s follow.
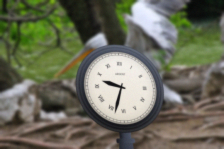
9h33
